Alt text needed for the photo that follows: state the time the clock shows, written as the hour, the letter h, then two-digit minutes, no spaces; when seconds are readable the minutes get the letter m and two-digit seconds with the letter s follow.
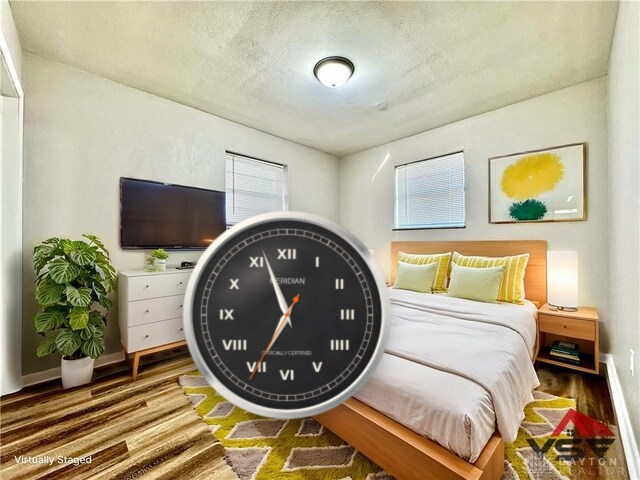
6h56m35s
